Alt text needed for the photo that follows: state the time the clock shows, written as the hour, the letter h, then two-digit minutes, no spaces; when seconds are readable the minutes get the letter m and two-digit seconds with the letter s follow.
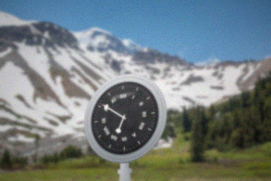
6h51
